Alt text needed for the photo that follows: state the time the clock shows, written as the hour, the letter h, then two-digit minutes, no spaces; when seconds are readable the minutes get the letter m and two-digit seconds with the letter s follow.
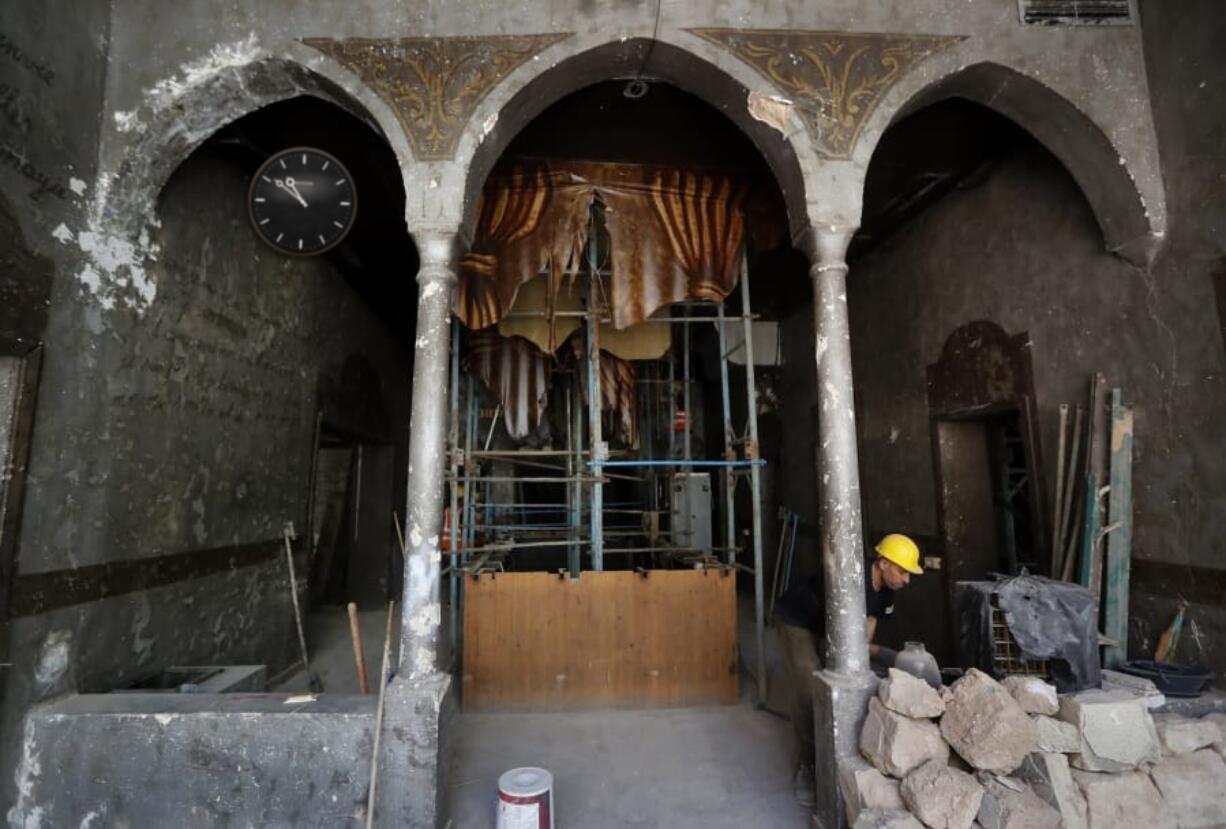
10h51
